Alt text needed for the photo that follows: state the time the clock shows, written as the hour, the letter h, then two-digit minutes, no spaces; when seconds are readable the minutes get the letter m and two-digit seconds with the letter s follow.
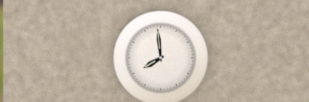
7h59
